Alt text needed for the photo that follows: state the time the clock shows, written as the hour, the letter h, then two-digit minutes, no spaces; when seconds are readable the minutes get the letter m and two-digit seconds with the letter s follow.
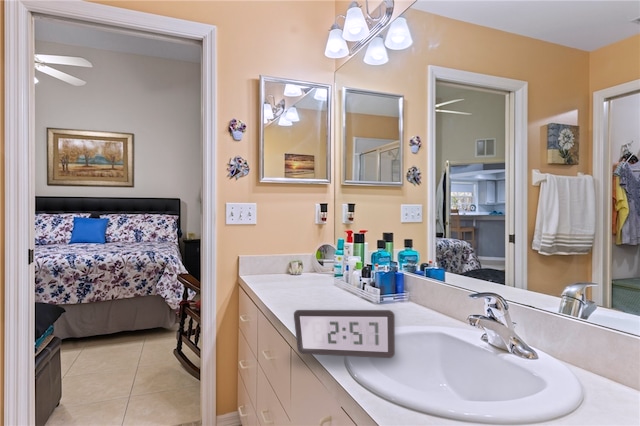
2h57
